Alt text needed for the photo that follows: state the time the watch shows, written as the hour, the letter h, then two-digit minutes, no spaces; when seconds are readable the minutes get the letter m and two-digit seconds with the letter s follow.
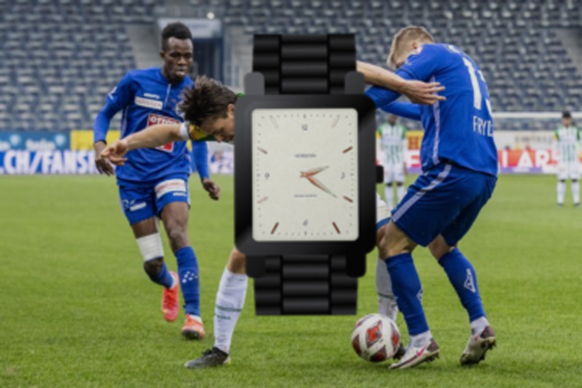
2h21
